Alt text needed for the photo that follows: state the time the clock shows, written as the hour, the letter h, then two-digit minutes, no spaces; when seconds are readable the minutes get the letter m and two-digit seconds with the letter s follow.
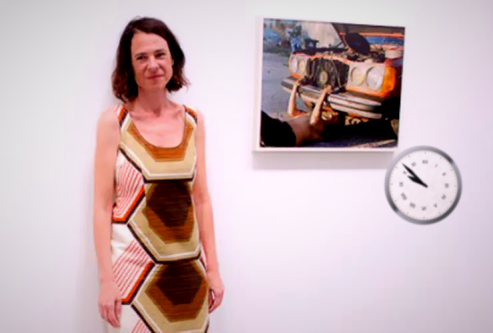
9h52
